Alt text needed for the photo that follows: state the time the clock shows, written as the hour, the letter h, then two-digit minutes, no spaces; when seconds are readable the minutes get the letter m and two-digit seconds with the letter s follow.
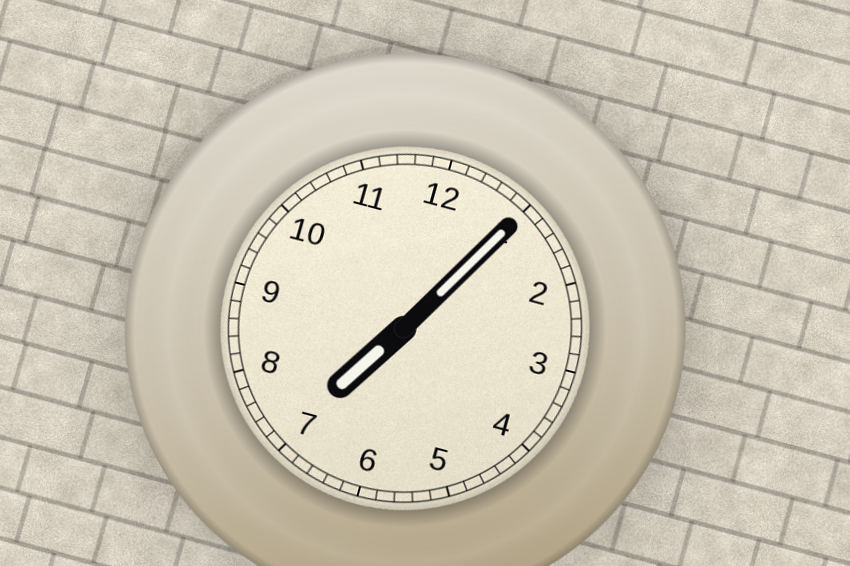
7h05
